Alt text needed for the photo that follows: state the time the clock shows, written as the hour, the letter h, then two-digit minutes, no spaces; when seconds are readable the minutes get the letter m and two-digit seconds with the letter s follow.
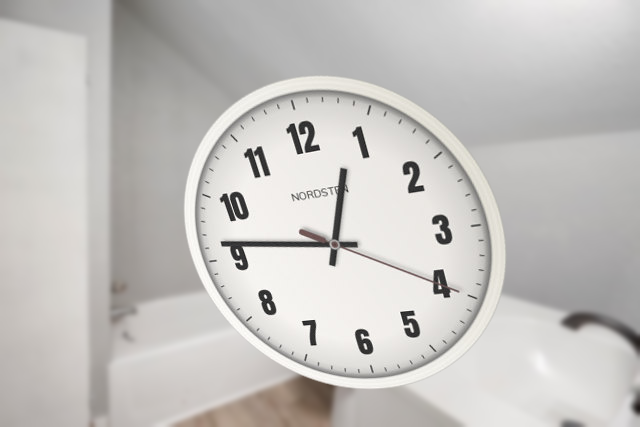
12h46m20s
